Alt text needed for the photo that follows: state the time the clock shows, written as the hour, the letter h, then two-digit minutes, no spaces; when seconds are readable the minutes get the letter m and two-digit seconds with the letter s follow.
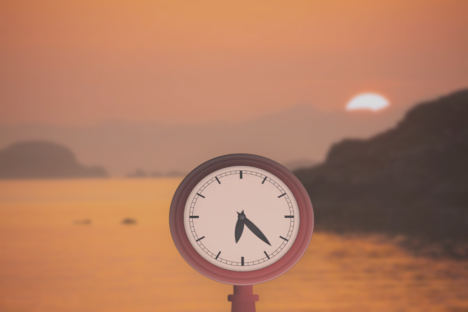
6h23
